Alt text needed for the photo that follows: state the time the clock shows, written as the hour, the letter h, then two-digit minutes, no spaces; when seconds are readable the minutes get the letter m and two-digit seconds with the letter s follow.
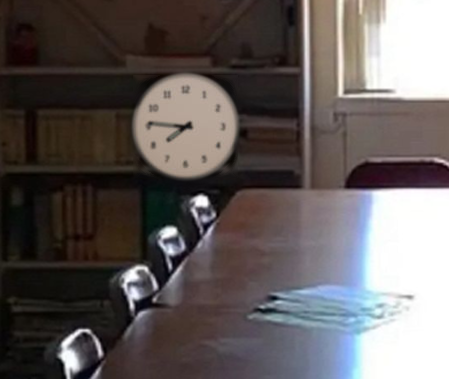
7h46
